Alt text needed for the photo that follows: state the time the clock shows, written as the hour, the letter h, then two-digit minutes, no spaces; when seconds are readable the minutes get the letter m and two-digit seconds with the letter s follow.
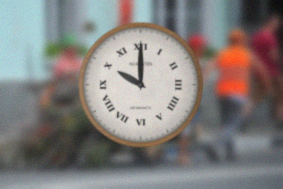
10h00
